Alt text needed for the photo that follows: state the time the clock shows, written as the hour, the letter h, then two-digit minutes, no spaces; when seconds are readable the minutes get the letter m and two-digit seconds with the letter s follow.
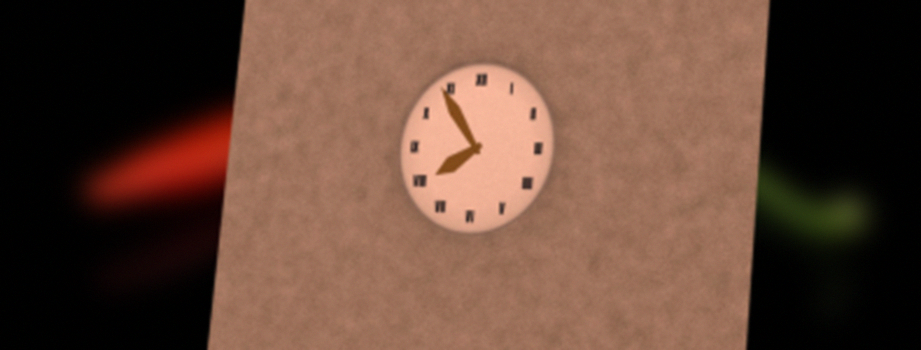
7h54
